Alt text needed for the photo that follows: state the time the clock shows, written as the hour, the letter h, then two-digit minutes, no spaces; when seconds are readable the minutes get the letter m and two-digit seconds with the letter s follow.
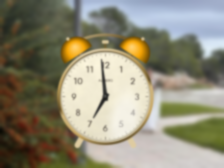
6h59
